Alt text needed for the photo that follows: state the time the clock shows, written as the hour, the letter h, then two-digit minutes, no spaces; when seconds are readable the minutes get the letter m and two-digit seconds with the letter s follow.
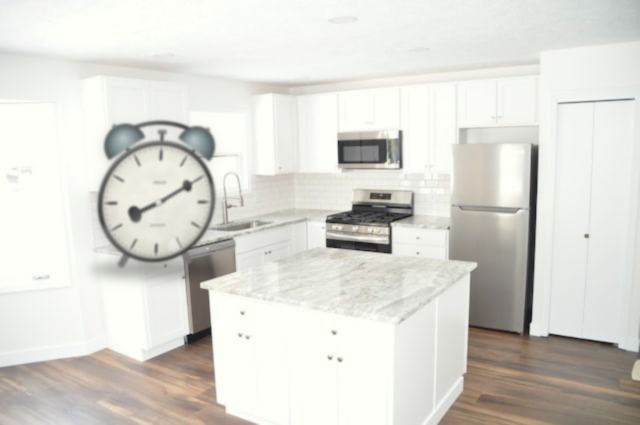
8h10
